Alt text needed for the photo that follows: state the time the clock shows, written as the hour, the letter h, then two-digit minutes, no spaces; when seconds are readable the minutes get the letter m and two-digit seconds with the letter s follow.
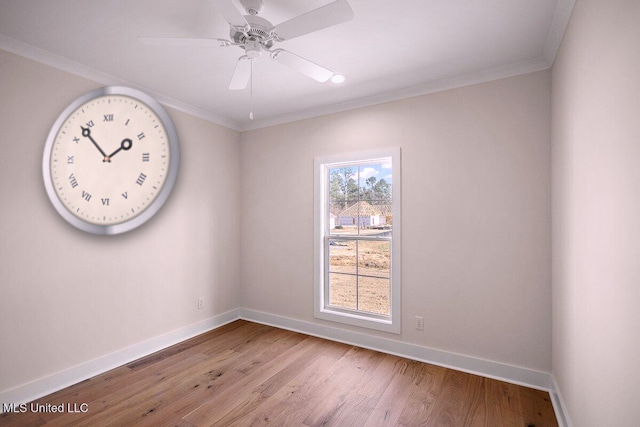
1h53
